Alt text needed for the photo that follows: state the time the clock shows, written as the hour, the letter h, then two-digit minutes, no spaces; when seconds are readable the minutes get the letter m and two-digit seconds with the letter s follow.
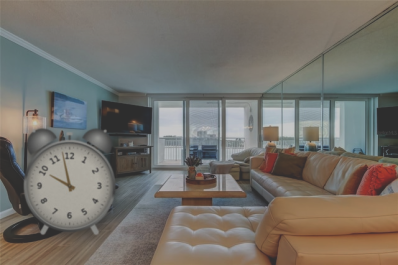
9h58
